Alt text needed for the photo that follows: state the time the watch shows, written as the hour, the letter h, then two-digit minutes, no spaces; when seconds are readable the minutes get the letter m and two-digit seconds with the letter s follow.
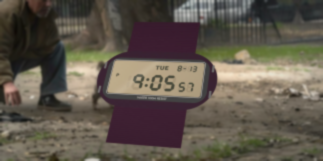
9h05m57s
